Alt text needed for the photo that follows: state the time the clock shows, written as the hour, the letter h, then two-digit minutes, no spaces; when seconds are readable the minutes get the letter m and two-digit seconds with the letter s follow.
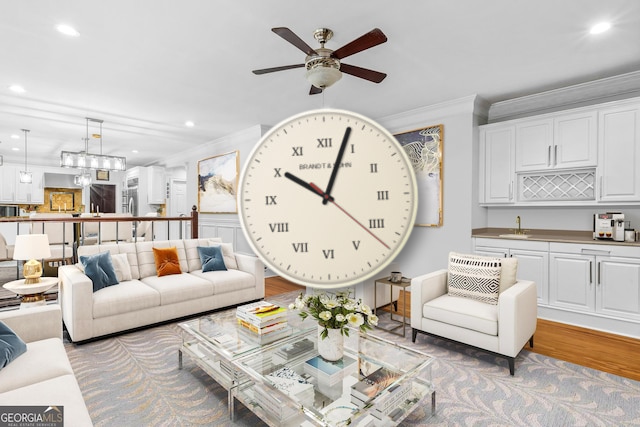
10h03m22s
